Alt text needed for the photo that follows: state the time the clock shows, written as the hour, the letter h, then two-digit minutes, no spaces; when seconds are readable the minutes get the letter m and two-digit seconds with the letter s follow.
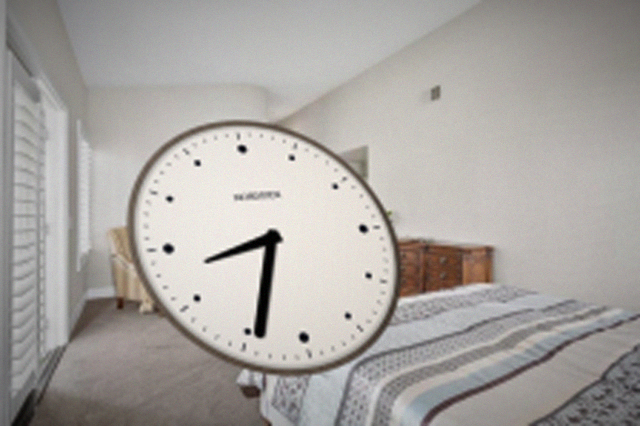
8h34
